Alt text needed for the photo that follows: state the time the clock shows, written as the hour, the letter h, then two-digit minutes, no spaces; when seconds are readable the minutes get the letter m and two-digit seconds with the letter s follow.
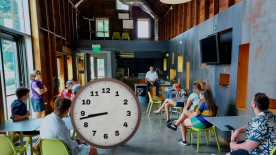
8h43
